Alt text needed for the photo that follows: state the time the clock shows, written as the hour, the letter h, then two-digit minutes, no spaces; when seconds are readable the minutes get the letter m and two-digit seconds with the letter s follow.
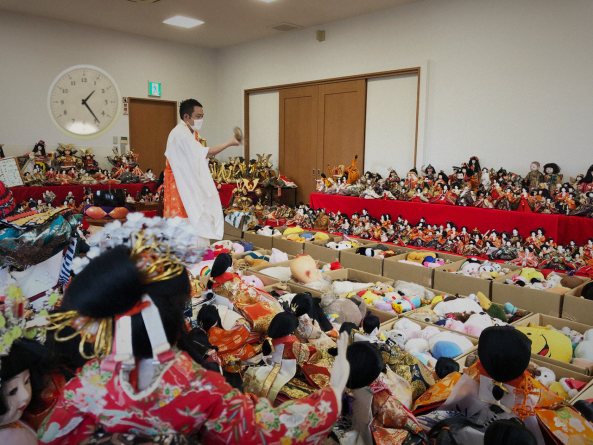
1h24
